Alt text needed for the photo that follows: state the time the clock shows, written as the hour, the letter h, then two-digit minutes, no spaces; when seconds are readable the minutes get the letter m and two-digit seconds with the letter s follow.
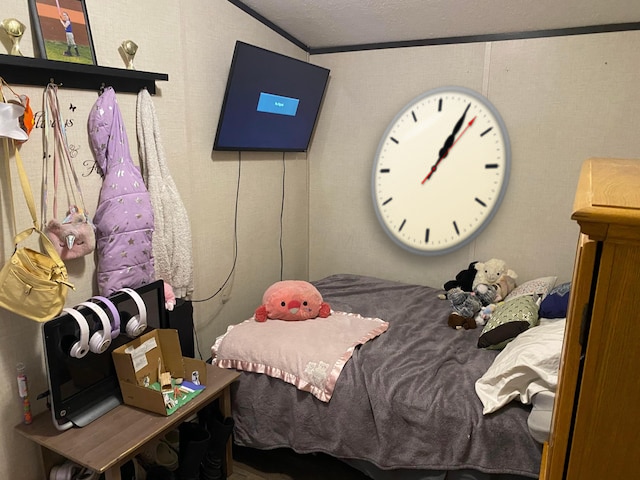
1h05m07s
